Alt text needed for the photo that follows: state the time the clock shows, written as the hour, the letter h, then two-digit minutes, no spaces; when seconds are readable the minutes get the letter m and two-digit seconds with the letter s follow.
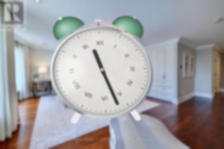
11h27
